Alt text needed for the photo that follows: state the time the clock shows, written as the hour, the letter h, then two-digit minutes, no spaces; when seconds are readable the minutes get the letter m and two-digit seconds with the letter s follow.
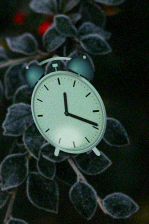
12h19
